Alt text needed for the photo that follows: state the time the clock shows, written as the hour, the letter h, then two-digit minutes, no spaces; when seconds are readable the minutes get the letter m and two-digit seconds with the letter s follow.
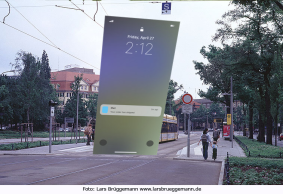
2h12
